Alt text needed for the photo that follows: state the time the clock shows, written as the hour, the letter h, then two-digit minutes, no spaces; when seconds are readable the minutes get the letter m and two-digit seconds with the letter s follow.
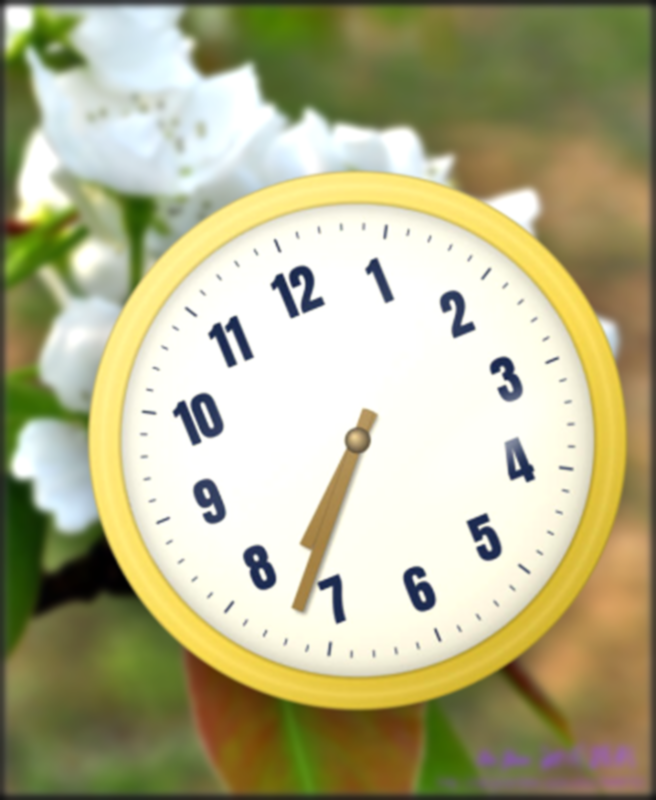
7h37
